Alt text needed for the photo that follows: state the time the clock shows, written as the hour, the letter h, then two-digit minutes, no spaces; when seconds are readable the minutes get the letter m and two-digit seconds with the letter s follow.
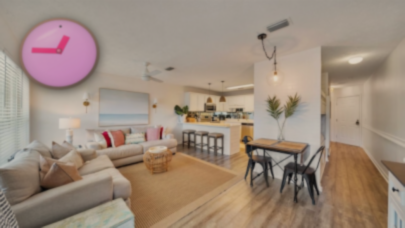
12h45
